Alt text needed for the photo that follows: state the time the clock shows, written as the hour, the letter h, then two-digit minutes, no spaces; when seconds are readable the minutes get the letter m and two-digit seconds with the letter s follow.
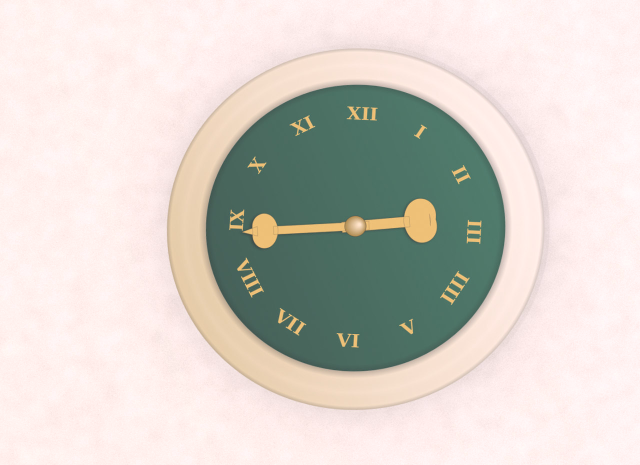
2h44
